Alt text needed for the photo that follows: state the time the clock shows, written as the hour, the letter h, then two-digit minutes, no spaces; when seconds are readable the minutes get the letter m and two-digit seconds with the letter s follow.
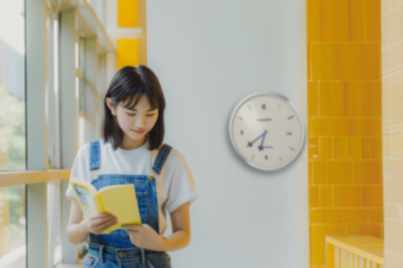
6h39
